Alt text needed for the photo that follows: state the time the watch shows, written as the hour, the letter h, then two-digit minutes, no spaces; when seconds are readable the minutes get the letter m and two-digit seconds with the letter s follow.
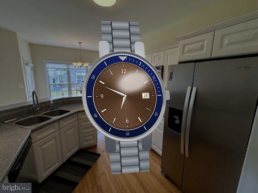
6h49
